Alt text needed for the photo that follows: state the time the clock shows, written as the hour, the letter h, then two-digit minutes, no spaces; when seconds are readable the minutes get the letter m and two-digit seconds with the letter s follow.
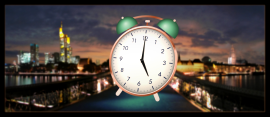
5h00
